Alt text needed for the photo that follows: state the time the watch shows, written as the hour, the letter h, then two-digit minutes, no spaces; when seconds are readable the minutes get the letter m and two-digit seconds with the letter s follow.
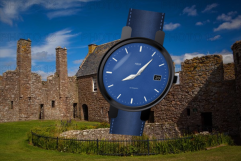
8h06
